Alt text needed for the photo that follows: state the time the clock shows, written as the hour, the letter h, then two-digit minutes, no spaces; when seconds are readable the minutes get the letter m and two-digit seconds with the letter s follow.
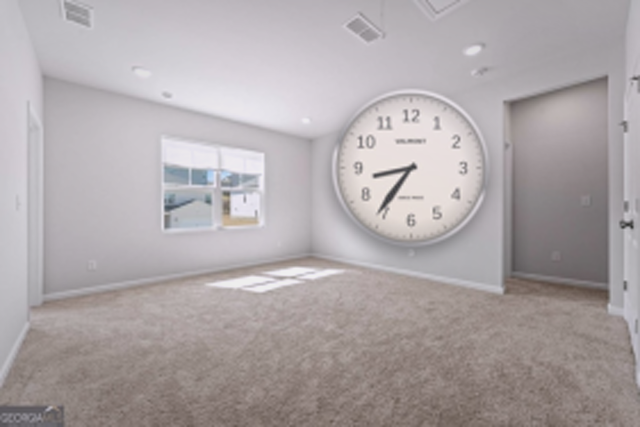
8h36
